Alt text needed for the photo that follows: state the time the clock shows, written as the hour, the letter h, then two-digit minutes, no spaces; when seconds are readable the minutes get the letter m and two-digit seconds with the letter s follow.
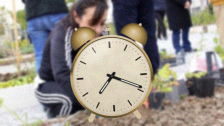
7h19
